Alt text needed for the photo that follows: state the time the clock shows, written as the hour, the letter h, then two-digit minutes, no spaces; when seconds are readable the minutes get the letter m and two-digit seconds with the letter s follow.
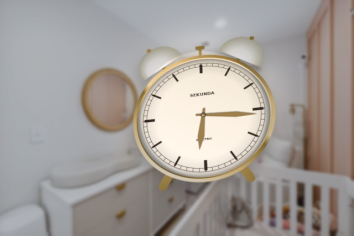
6h16
